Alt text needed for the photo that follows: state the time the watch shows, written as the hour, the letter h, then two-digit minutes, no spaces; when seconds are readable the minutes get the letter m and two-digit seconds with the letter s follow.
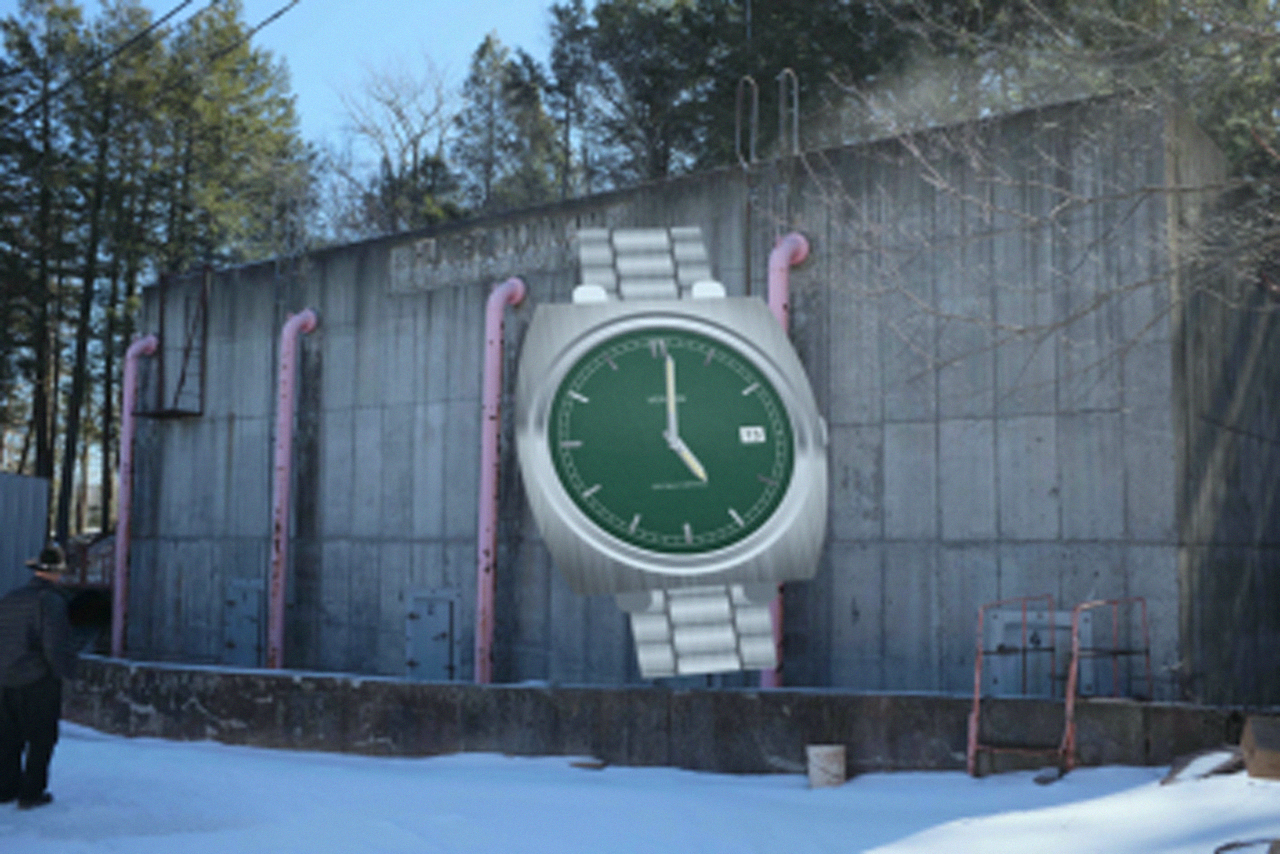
5h01
